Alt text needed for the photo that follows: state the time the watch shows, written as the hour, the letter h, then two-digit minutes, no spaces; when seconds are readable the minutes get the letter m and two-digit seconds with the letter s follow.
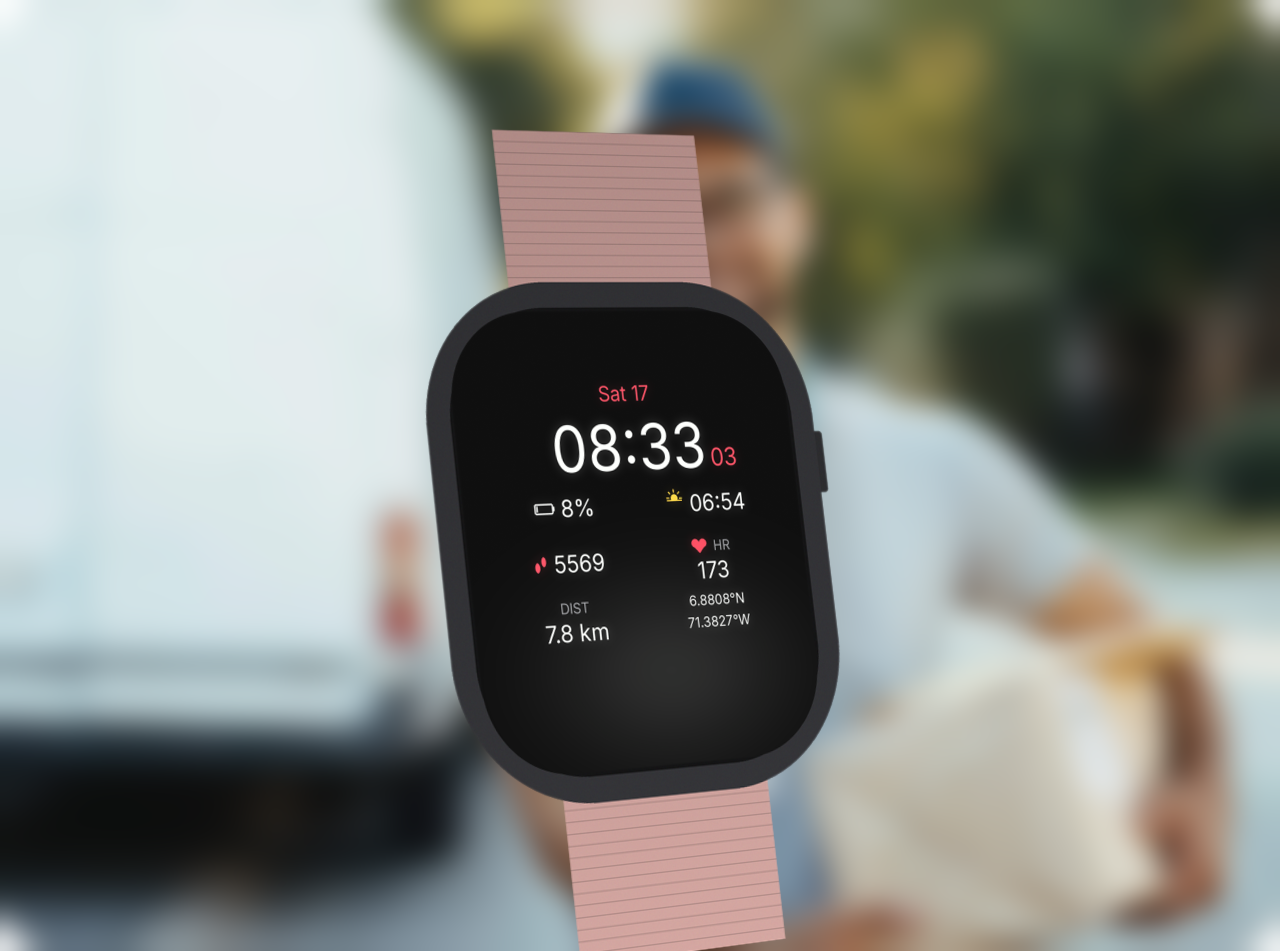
8h33m03s
